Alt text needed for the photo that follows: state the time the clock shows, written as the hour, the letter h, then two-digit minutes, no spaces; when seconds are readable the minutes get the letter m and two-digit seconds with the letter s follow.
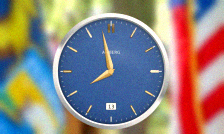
7h58
